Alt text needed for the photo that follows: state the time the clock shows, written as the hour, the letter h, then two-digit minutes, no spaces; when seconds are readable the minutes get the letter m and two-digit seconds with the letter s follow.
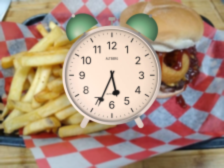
5h34
